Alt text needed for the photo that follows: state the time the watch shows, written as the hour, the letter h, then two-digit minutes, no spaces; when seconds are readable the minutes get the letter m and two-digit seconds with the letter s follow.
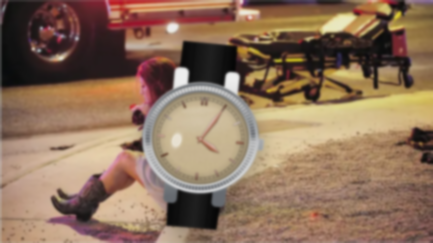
4h05
